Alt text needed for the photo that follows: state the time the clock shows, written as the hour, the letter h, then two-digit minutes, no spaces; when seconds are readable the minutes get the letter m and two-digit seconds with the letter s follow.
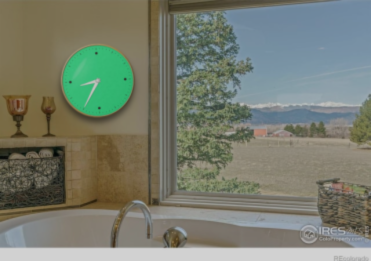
8h35
